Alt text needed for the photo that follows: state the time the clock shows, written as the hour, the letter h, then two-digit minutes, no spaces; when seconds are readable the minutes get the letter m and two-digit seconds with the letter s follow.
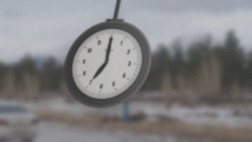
7h00
